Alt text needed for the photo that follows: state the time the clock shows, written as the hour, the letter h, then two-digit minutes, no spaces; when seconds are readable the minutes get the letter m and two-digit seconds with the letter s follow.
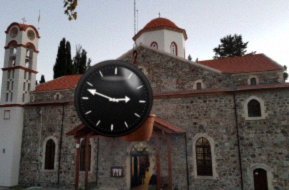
2h48
